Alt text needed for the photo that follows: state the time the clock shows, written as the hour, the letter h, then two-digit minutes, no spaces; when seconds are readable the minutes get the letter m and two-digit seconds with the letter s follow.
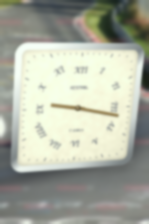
9h17
